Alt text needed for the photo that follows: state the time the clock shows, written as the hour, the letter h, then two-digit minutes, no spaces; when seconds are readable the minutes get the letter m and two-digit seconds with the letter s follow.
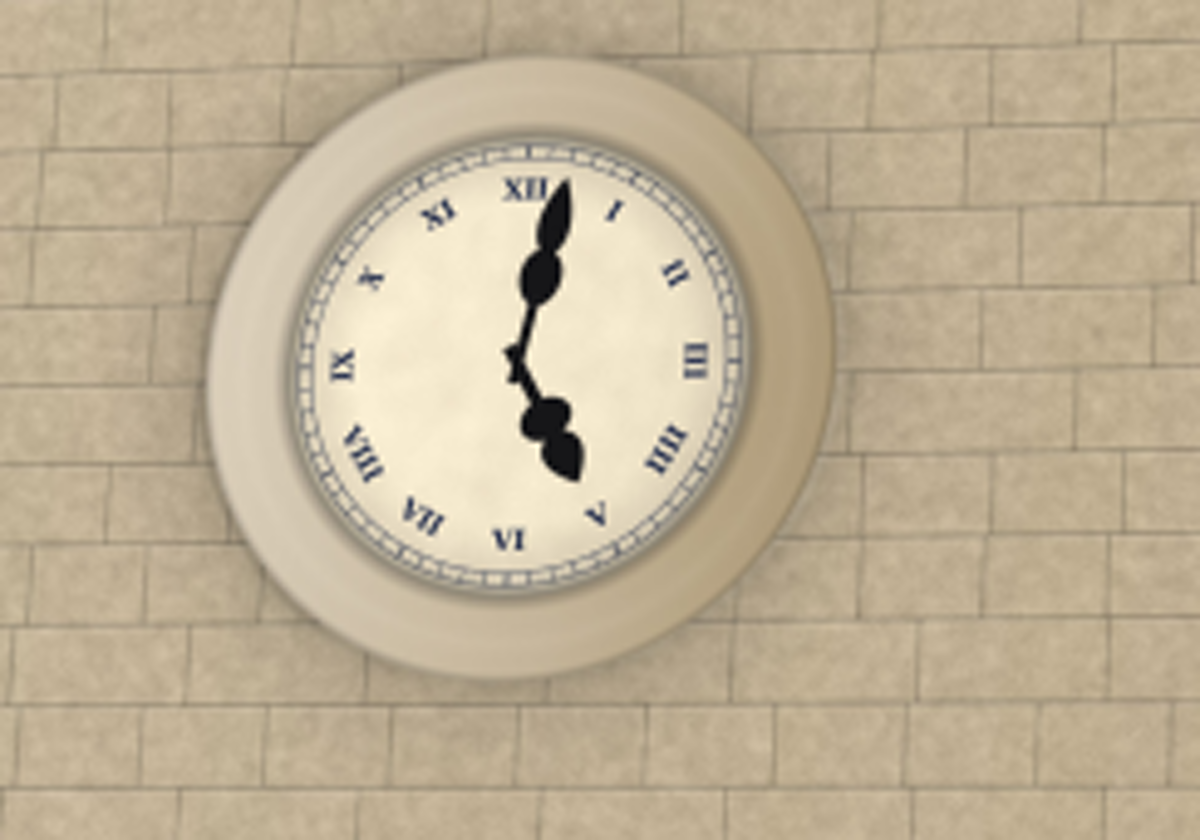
5h02
